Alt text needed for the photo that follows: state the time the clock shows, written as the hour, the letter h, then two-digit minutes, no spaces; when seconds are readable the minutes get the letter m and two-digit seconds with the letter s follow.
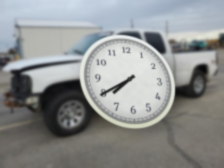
7h40
